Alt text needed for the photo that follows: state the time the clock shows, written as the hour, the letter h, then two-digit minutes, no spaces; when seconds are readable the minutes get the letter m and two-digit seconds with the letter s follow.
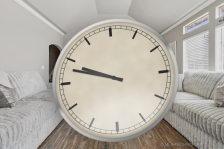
9h48
